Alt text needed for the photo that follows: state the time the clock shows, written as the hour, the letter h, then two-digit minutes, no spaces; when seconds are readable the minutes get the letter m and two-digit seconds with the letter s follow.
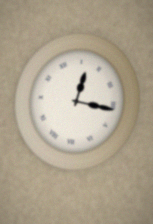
1h21
